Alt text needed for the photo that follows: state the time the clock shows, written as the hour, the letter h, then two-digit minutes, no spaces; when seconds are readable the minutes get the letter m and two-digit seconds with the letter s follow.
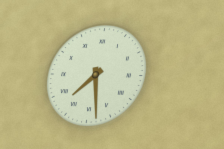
7h28
